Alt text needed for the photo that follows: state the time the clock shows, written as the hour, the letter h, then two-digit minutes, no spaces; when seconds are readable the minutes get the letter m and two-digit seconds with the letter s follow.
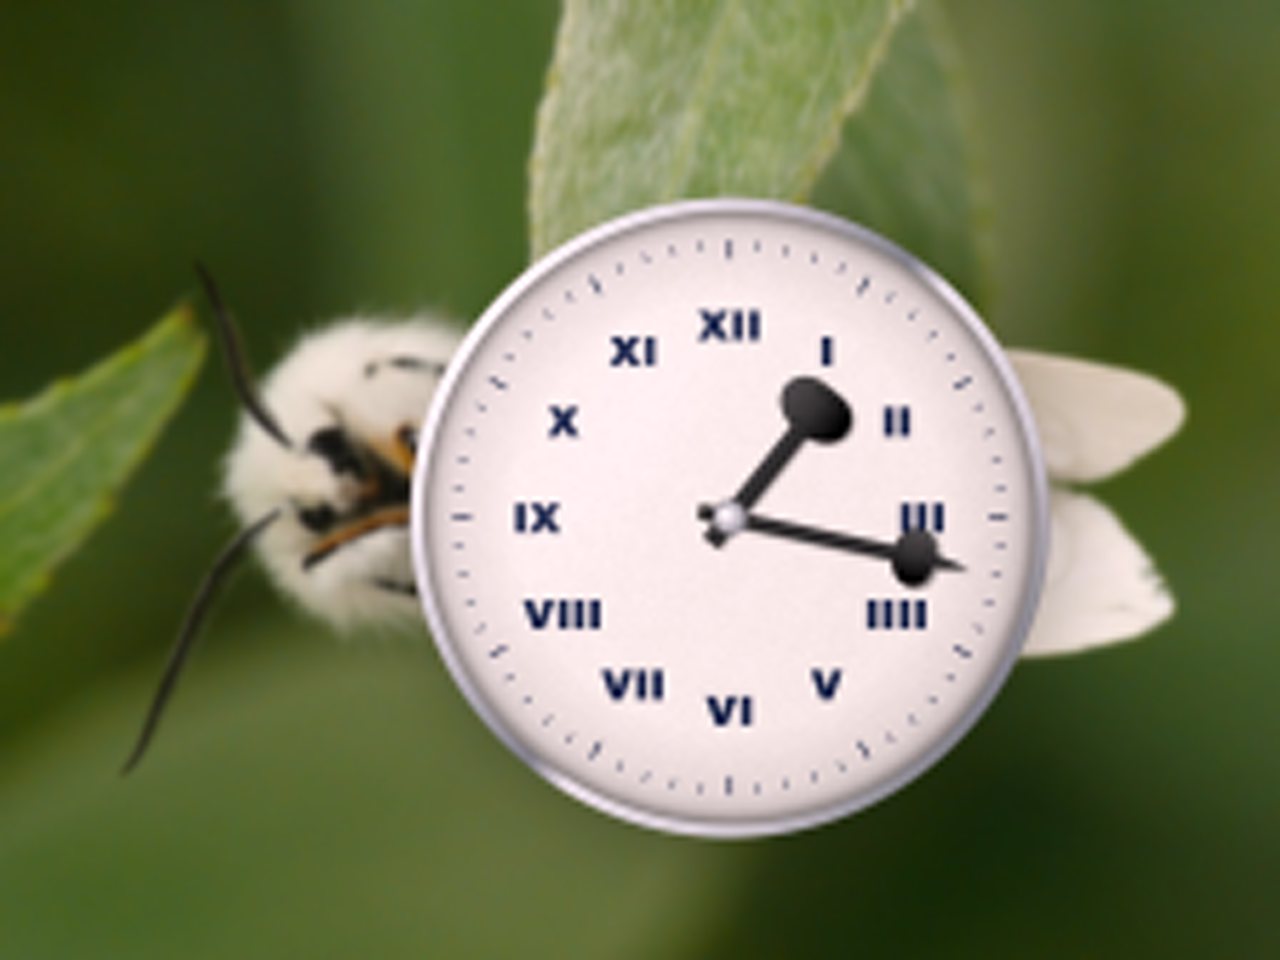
1h17
